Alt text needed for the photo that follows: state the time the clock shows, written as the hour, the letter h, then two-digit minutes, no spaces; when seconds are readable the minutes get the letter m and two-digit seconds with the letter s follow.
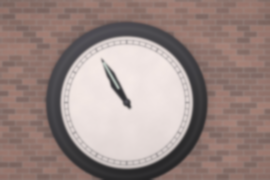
10h55
